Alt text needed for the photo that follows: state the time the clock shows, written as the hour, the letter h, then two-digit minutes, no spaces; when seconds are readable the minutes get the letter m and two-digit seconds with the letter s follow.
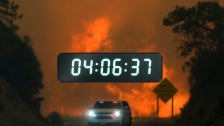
4h06m37s
